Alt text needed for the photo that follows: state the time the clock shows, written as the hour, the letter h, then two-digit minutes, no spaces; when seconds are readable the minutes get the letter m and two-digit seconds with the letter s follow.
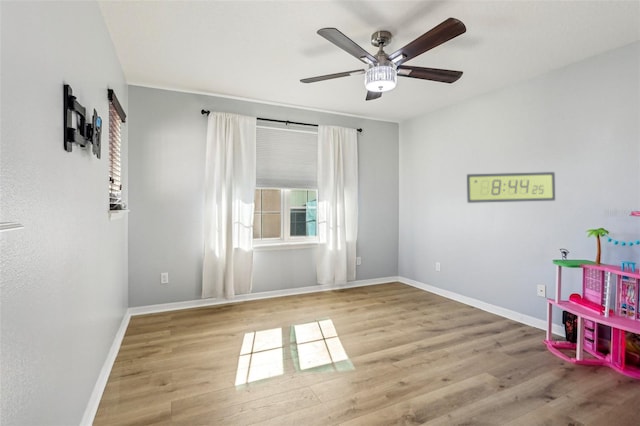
8h44
